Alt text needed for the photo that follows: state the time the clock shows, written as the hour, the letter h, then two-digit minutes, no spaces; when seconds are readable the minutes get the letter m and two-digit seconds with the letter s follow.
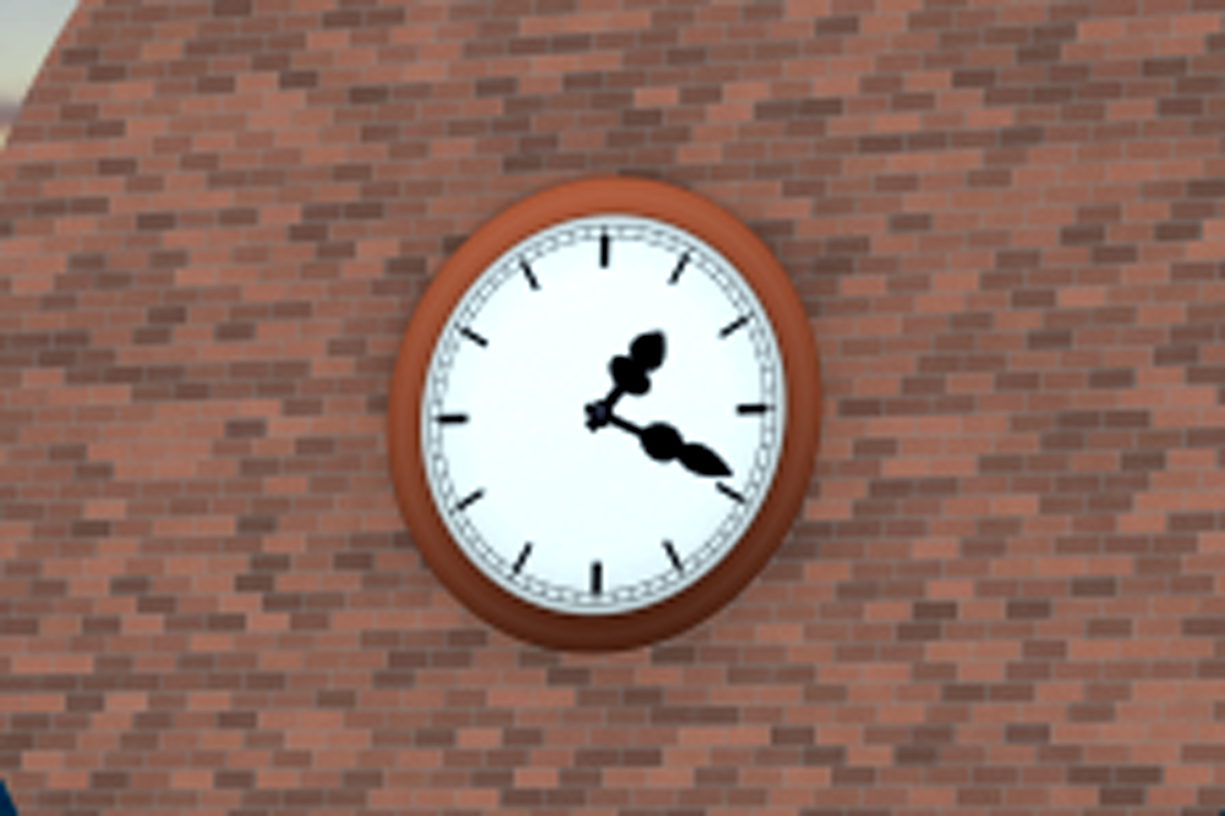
1h19
